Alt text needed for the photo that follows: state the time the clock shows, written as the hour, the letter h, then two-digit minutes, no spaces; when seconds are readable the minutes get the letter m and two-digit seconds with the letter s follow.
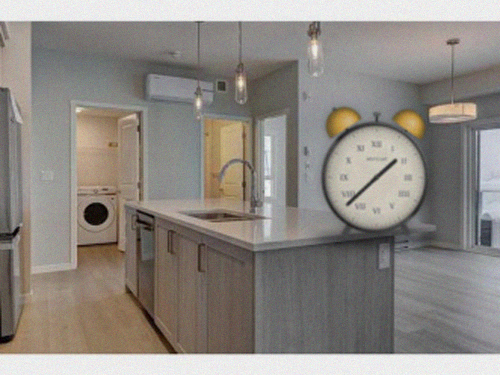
1h38
